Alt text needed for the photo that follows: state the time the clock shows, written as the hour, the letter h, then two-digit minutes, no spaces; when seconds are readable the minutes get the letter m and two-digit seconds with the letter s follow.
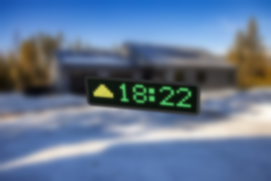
18h22
